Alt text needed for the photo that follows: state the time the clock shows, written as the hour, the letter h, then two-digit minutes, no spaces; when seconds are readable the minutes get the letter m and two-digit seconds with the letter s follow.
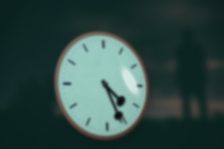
4h26
